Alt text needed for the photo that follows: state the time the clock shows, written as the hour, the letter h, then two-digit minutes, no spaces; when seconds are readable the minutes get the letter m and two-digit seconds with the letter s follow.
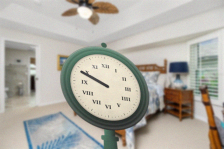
9h49
